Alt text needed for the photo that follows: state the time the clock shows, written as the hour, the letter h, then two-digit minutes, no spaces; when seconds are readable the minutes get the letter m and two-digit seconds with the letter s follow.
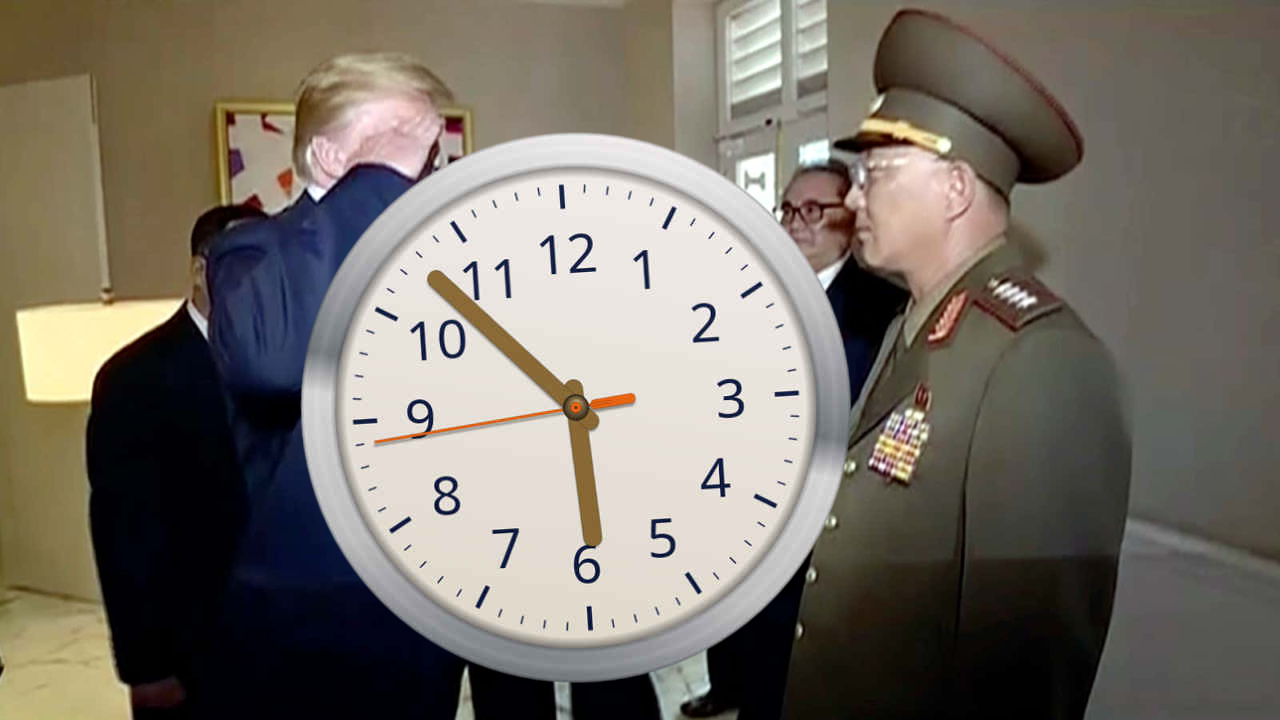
5h52m44s
